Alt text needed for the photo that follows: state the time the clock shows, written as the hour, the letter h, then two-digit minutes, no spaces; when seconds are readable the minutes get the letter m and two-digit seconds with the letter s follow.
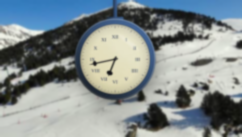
6h43
